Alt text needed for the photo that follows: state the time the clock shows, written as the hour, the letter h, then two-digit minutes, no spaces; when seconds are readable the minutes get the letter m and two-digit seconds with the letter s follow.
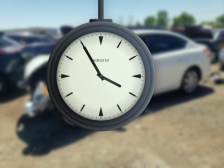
3h55
